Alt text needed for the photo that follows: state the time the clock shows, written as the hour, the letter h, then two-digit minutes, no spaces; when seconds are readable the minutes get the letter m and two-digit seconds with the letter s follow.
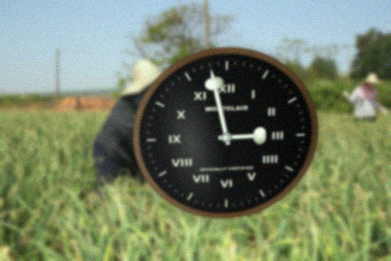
2h58
